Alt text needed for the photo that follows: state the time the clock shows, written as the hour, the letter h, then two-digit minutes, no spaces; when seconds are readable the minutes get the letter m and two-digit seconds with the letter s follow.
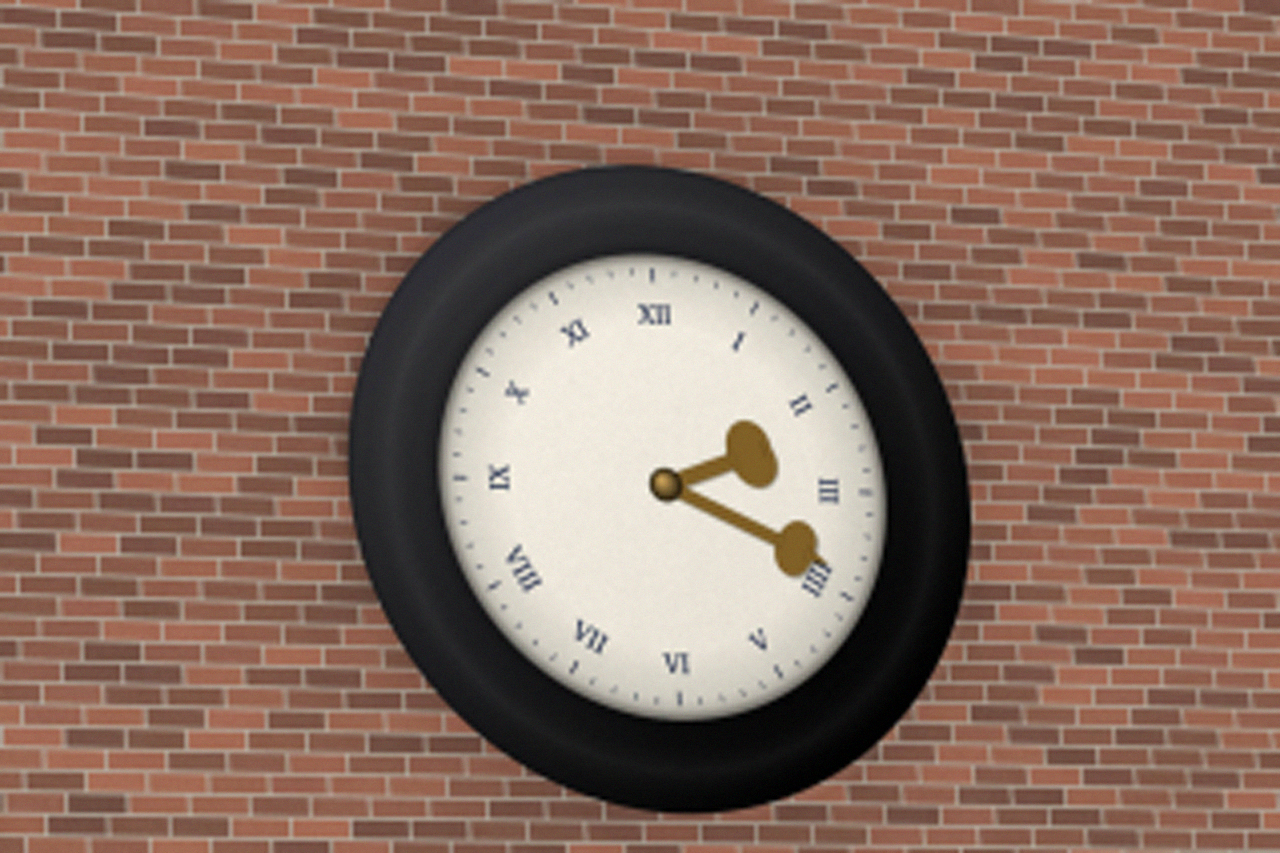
2h19
